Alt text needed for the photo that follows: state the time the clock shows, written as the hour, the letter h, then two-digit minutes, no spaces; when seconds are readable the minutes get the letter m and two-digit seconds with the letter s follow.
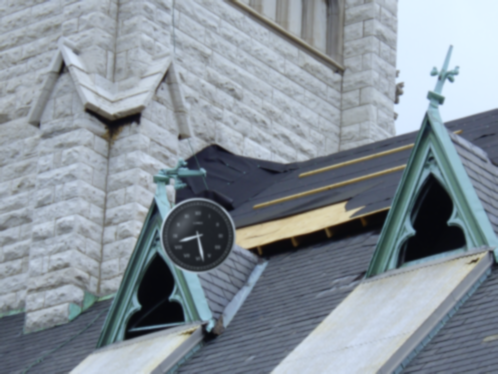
8h28
